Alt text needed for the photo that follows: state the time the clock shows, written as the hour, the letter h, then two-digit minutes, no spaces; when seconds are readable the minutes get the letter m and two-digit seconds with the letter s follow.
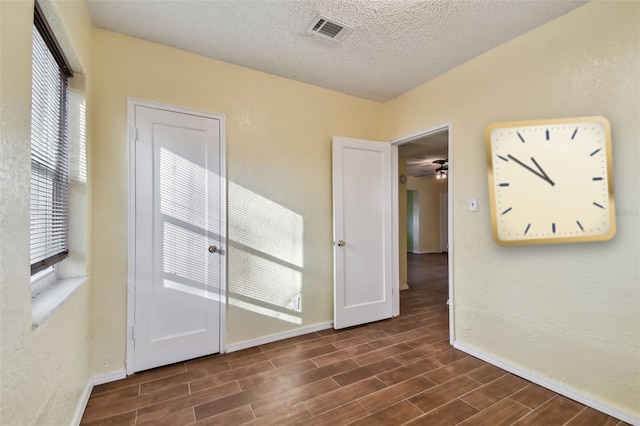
10h51
